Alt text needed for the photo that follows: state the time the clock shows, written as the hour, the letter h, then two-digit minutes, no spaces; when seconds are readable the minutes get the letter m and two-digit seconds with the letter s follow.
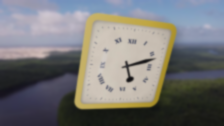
5h12
